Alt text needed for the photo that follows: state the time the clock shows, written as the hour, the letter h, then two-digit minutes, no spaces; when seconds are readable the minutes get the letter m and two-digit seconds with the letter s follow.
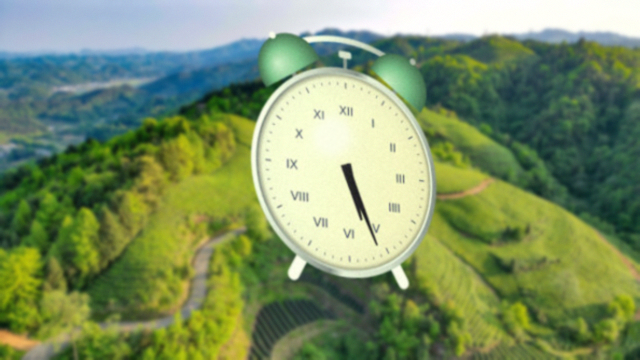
5h26
